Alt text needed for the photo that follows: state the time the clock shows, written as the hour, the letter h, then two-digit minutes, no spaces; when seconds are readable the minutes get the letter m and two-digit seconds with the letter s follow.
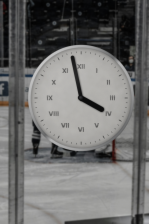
3h58
